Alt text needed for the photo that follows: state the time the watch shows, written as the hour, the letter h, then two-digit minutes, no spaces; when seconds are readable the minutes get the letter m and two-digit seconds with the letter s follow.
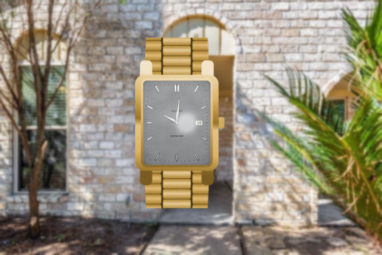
10h01
